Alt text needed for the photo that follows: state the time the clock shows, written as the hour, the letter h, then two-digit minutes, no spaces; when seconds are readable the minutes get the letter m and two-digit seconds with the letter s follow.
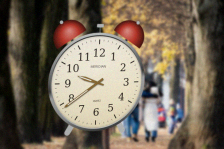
9h39
